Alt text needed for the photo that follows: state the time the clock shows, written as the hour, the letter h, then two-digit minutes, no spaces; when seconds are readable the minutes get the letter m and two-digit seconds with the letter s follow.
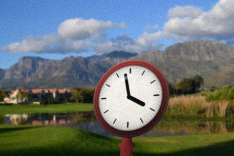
3h58
